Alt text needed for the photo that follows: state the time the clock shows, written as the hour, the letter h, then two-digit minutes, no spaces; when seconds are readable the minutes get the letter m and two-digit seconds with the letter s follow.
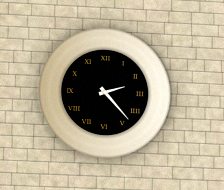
2h23
